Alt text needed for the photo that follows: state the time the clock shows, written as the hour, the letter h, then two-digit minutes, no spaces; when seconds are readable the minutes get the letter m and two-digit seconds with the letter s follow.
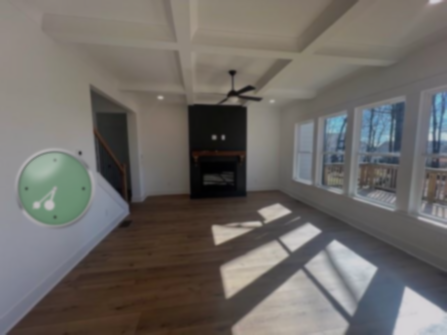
6h38
